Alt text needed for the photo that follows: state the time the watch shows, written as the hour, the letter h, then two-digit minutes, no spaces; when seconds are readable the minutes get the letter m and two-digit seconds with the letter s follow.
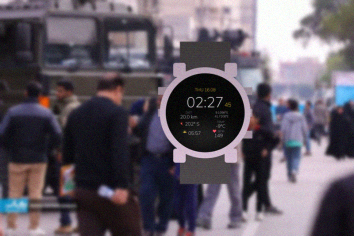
2h27
